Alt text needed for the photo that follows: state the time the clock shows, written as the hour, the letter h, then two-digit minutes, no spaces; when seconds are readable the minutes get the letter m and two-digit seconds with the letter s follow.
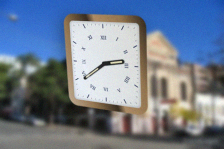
2h39
